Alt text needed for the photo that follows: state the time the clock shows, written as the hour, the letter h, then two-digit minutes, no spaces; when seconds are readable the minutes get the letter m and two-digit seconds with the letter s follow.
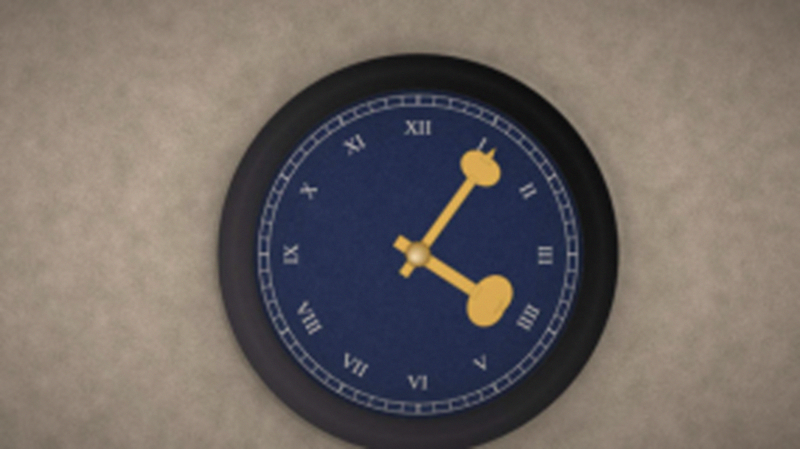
4h06
